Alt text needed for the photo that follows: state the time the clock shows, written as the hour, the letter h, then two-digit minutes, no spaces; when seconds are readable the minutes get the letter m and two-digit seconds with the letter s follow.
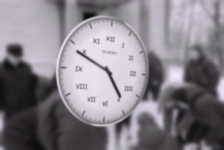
4h49
